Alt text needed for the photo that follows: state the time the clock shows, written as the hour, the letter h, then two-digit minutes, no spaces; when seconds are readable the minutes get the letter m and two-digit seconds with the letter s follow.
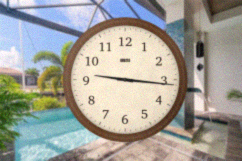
9h16
